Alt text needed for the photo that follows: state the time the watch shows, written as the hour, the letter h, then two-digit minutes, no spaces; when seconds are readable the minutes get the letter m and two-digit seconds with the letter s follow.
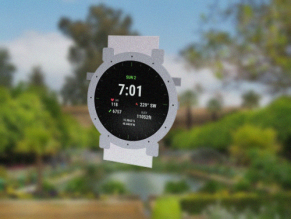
7h01
